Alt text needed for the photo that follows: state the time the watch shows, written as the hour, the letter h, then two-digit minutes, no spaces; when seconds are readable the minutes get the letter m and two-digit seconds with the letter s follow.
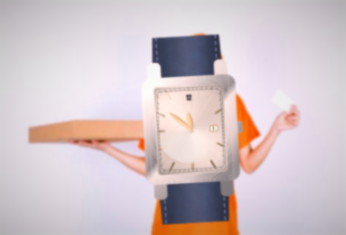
11h52
